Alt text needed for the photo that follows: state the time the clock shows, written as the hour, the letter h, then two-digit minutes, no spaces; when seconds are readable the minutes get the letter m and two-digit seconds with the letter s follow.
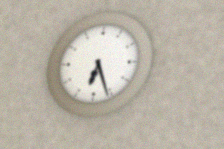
6h26
